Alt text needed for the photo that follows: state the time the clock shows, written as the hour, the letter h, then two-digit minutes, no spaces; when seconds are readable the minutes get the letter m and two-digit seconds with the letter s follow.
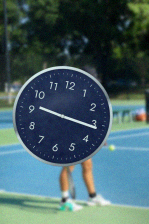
9h16
